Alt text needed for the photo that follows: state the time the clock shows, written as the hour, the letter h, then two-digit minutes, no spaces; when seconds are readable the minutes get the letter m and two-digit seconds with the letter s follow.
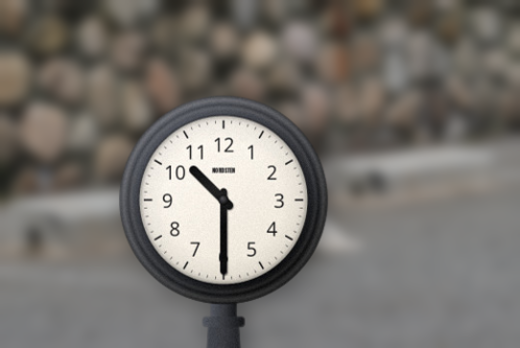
10h30
